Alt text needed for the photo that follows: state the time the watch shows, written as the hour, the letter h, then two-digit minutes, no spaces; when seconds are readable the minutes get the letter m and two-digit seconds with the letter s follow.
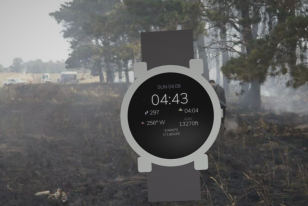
4h43
